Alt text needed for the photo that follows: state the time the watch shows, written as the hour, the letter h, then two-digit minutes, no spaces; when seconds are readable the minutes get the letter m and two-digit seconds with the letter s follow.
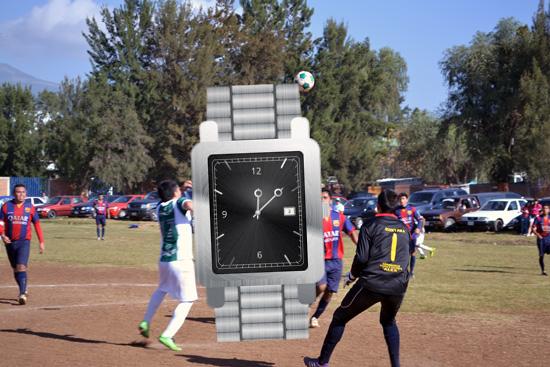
12h08
